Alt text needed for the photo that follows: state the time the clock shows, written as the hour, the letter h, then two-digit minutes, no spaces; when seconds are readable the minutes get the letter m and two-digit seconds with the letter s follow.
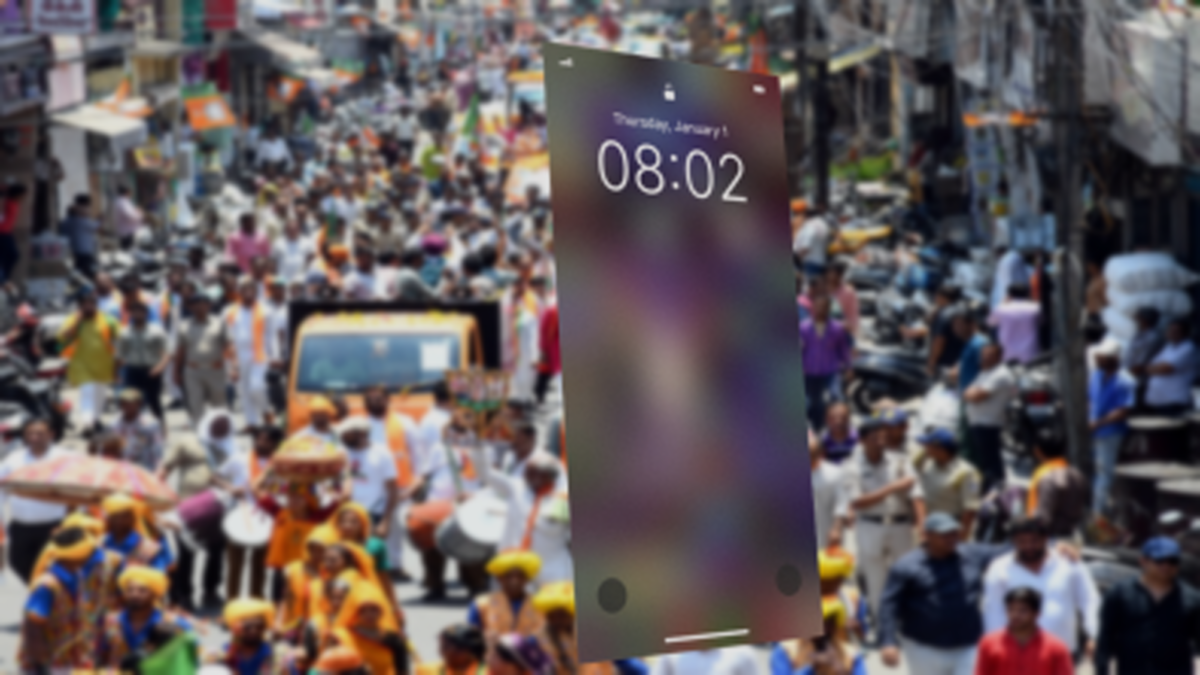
8h02
